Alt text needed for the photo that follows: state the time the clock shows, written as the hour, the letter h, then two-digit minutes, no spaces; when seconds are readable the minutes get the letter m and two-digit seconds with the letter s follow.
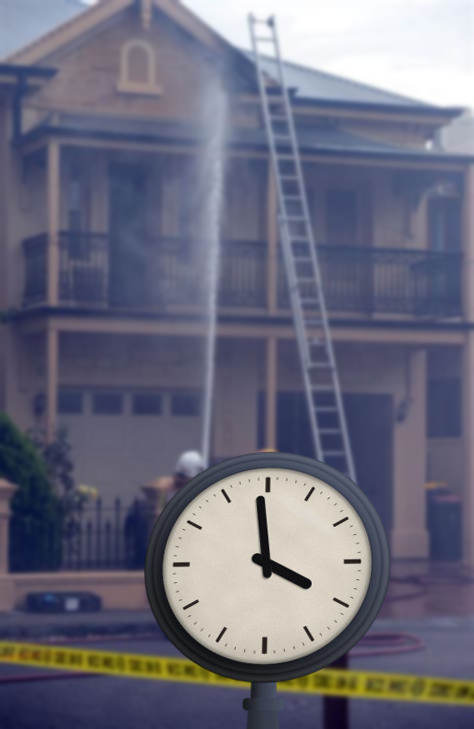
3h59
